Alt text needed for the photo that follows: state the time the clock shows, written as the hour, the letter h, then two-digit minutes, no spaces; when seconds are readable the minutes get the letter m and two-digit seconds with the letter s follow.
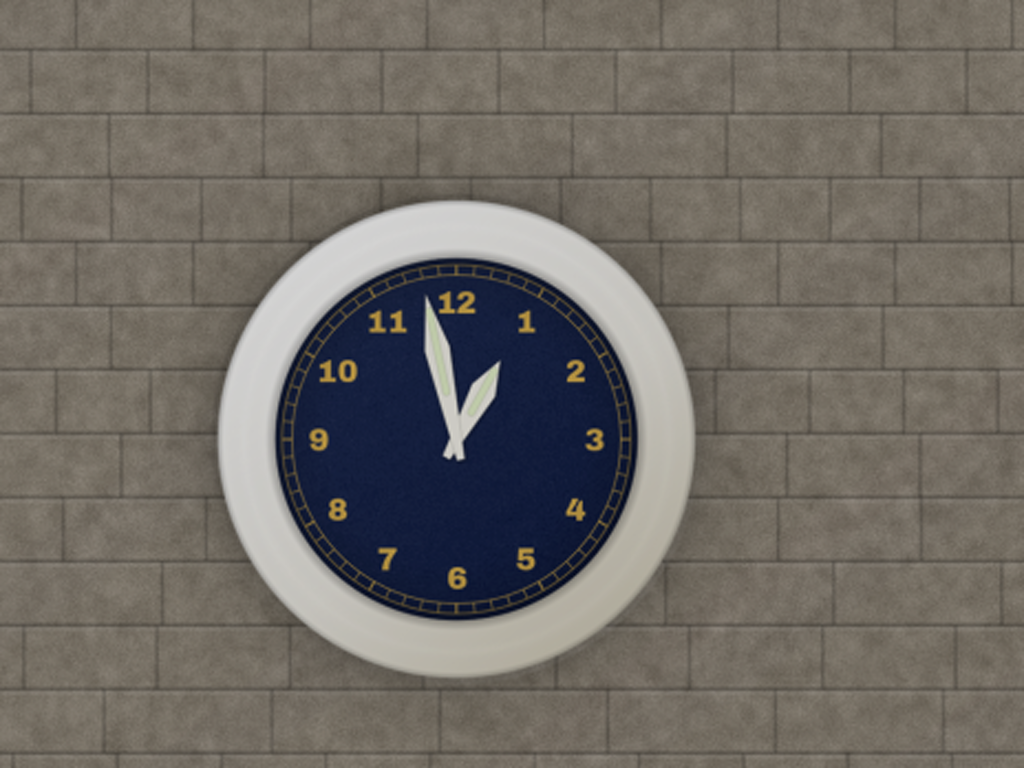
12h58
